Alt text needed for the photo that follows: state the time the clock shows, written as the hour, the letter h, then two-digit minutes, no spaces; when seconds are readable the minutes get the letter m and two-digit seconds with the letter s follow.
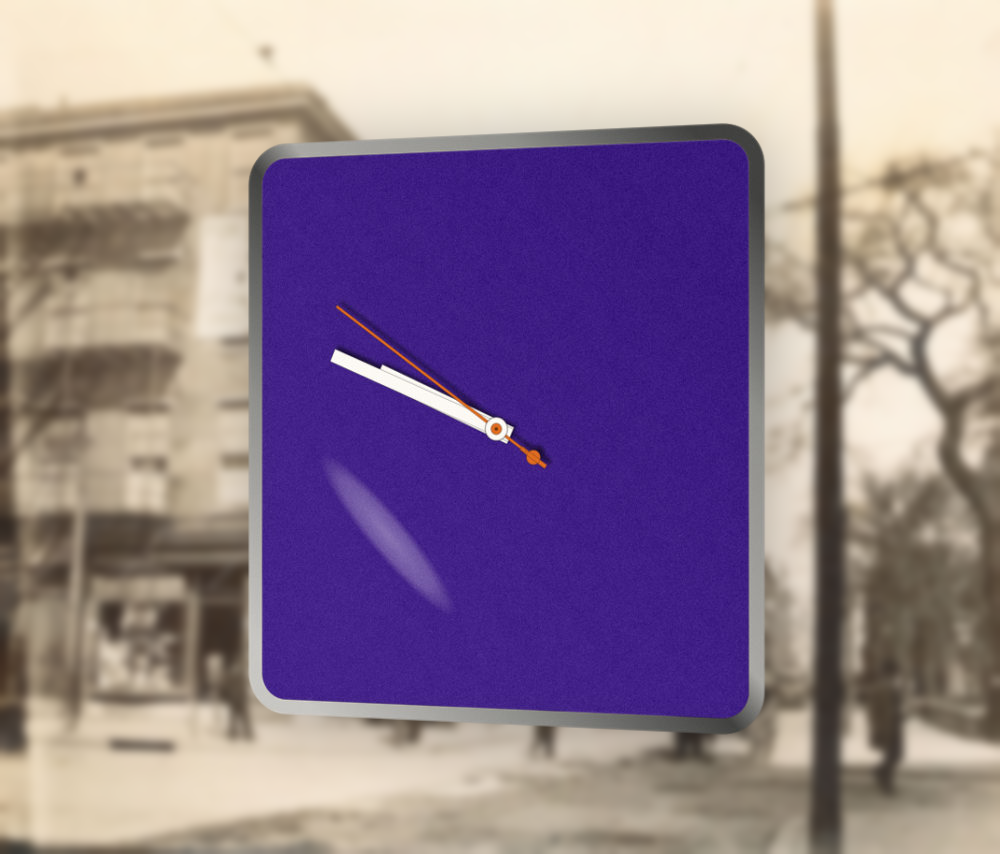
9h48m51s
